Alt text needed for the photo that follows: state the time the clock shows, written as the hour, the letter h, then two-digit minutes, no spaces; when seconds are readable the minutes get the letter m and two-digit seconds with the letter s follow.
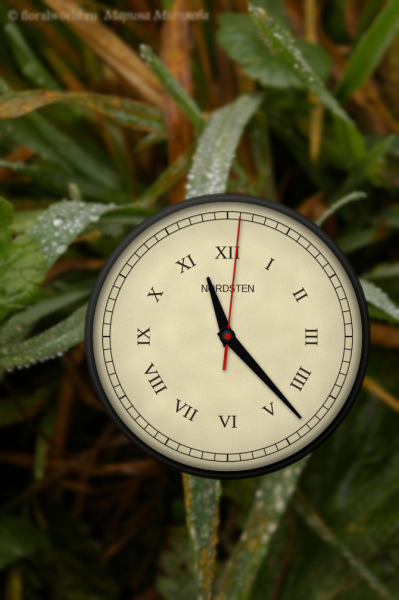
11h23m01s
